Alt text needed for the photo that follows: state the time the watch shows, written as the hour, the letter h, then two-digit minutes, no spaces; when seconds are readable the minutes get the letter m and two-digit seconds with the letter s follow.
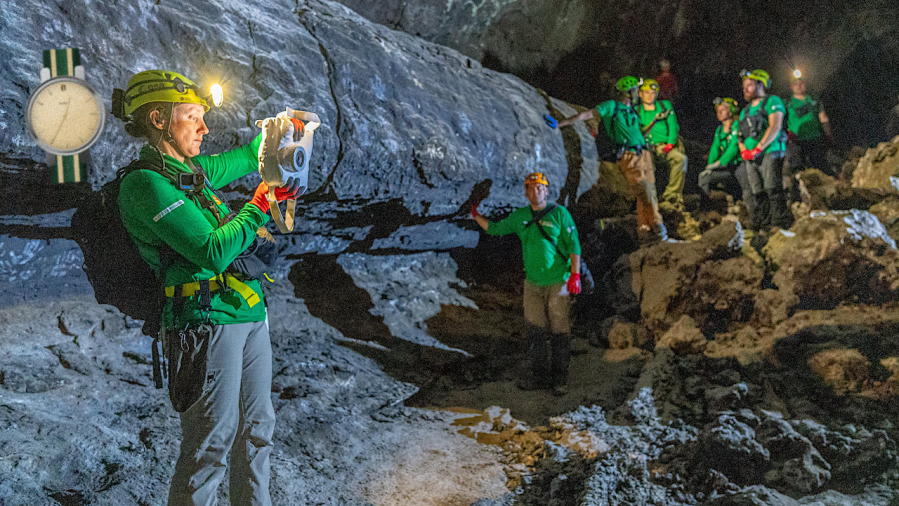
12h35
